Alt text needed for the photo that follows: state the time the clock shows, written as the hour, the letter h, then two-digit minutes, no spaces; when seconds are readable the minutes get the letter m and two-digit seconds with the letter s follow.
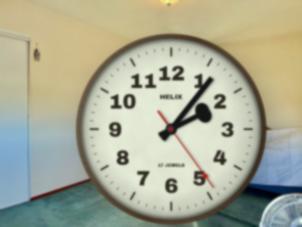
2h06m24s
